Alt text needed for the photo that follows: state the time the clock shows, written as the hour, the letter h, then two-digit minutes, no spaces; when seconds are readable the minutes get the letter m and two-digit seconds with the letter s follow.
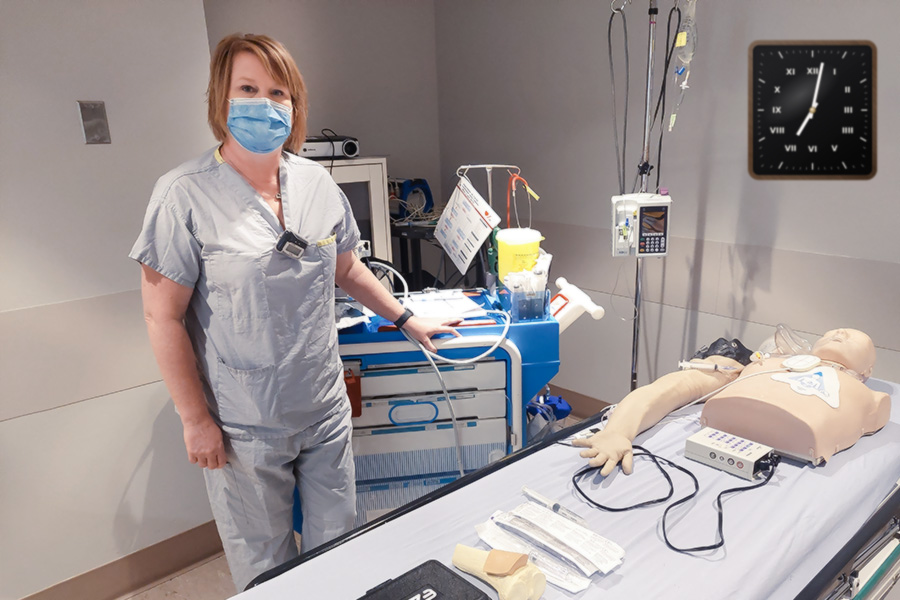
7h02
